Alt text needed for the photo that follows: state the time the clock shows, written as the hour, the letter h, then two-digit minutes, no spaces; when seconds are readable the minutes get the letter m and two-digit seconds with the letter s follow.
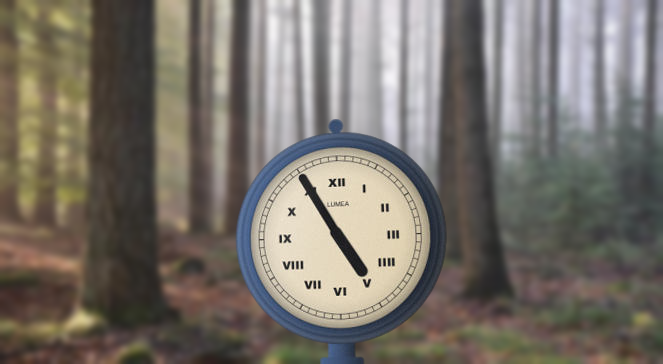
4h55
